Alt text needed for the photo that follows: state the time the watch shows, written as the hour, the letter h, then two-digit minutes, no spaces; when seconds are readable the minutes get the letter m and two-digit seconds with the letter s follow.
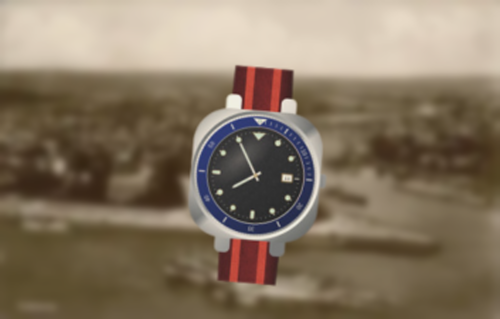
7h55
